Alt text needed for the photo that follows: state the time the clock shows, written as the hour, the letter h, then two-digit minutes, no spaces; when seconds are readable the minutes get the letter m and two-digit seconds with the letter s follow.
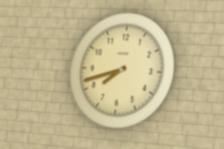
7h42
